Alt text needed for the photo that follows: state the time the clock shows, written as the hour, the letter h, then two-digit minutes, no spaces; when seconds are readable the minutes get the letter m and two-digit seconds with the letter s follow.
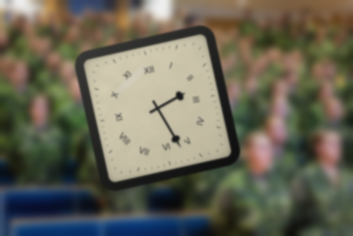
2h27
